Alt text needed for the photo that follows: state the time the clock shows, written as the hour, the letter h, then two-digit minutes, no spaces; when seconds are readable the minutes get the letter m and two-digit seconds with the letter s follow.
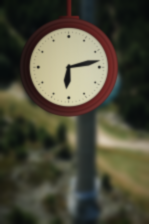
6h13
